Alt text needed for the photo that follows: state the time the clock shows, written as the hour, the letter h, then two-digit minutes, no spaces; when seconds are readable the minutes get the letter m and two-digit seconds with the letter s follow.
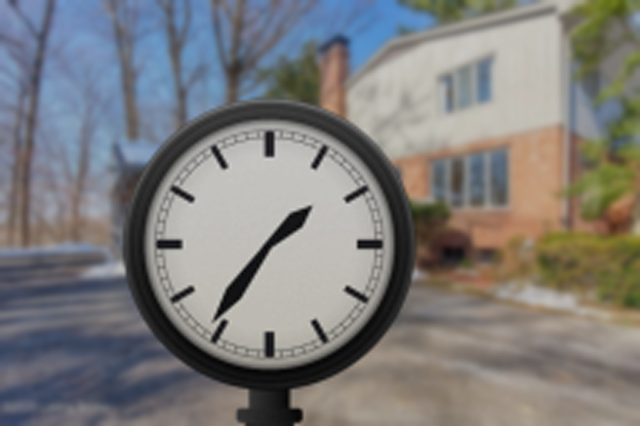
1h36
